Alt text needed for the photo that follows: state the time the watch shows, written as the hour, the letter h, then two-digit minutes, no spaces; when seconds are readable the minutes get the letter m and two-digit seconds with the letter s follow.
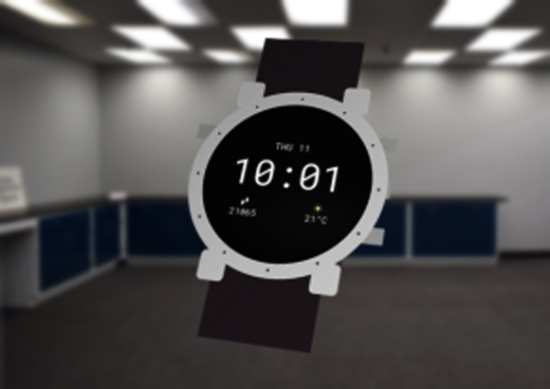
10h01
